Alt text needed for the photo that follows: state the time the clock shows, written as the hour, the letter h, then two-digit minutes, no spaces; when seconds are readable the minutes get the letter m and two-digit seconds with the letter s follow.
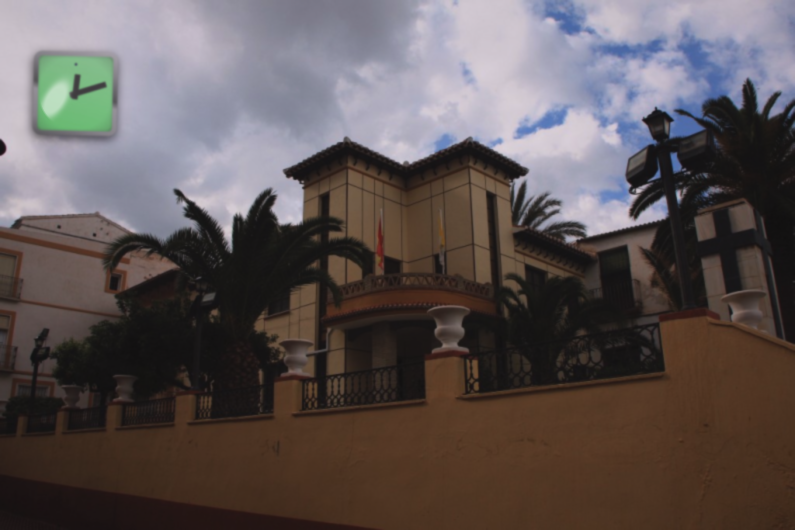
12h12
